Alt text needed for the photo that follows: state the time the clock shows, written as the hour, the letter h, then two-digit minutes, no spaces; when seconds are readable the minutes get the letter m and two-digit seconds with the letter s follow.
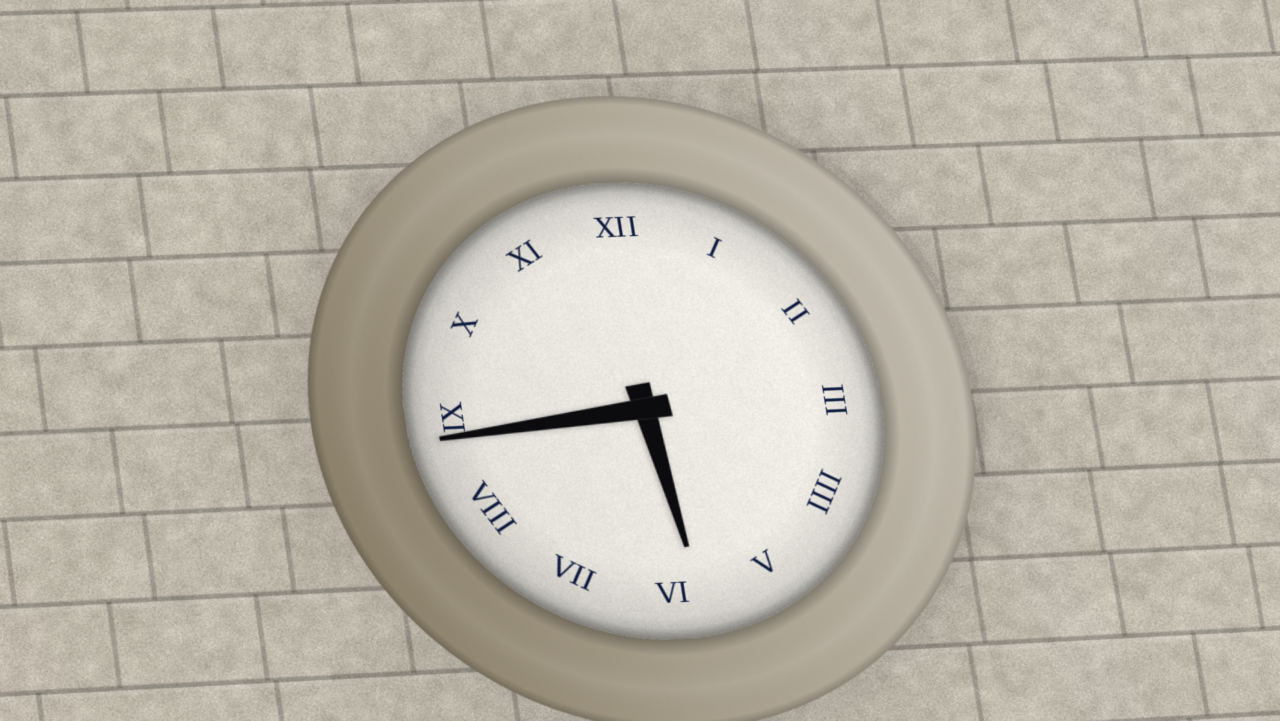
5h44
